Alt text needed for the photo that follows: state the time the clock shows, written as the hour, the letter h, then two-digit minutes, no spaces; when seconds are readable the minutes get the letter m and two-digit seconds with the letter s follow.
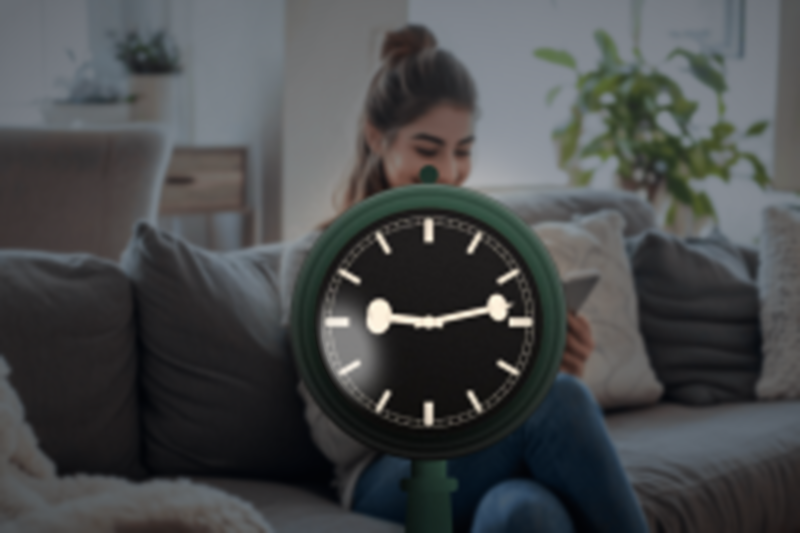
9h13
